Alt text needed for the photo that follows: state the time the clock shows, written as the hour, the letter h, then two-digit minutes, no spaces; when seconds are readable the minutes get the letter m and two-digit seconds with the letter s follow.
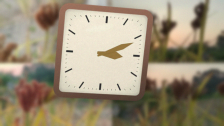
3h11
